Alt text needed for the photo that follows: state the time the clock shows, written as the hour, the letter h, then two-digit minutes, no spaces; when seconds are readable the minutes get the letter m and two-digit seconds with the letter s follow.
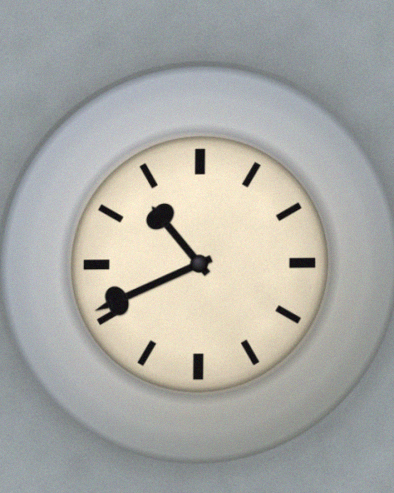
10h41
